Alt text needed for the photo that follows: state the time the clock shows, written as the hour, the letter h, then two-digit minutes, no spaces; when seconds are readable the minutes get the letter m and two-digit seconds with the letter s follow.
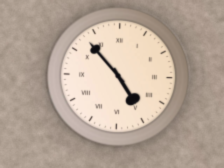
4h53
